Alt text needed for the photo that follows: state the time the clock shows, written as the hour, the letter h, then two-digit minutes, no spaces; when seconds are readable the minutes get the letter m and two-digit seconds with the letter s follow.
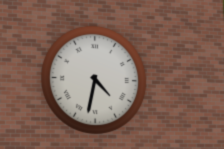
4h32
